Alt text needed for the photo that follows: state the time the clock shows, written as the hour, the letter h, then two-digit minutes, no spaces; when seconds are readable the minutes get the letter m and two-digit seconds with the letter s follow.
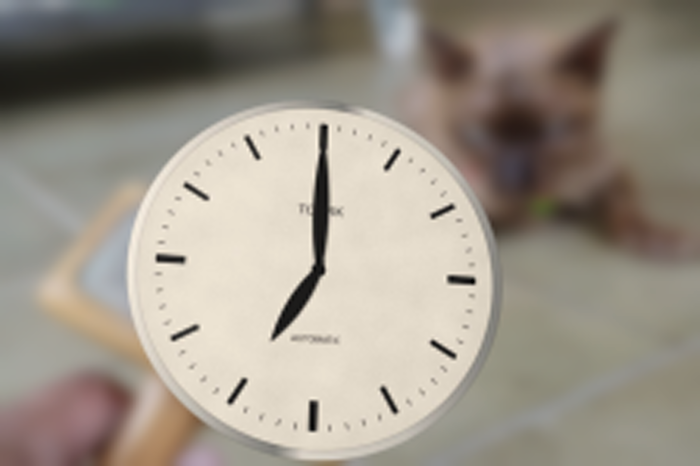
7h00
